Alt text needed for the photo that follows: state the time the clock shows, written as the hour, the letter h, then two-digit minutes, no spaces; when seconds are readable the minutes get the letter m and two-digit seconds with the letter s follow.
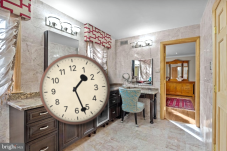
1h27
